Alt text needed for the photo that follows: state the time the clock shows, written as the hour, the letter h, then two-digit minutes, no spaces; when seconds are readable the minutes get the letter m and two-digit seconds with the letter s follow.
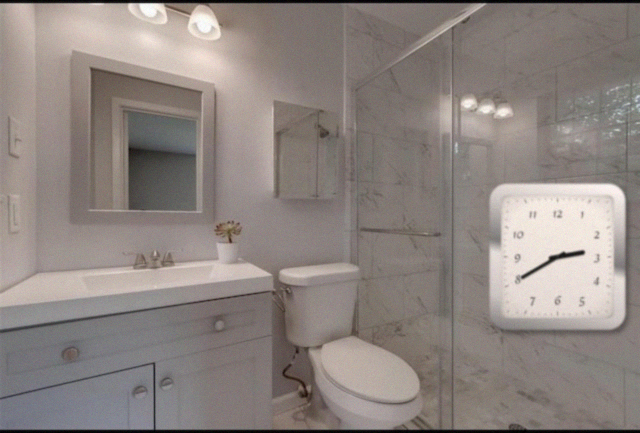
2h40
